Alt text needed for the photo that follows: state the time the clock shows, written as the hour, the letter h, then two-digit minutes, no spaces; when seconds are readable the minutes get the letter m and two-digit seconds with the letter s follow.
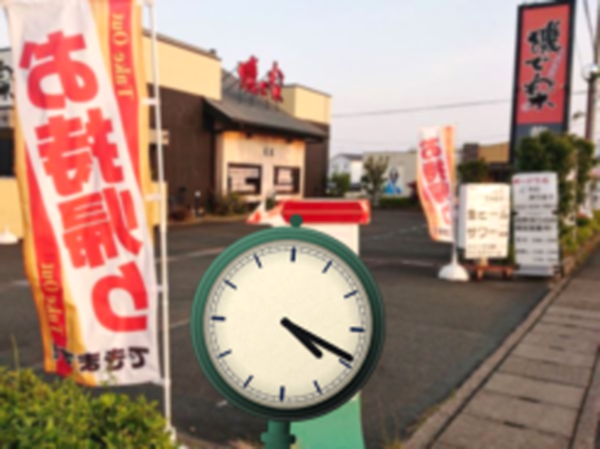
4h19
